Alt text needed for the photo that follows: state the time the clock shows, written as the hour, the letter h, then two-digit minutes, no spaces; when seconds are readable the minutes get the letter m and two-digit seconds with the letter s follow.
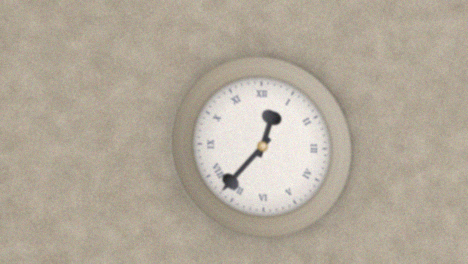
12h37
